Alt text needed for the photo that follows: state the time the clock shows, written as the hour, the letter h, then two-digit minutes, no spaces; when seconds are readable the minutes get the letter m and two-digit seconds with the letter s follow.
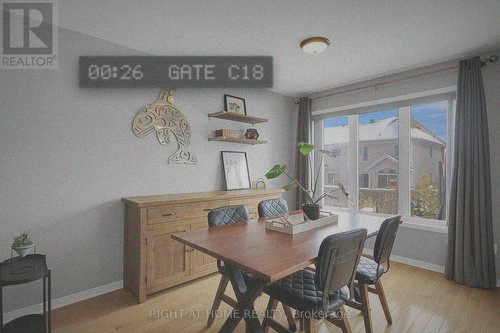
0h26
